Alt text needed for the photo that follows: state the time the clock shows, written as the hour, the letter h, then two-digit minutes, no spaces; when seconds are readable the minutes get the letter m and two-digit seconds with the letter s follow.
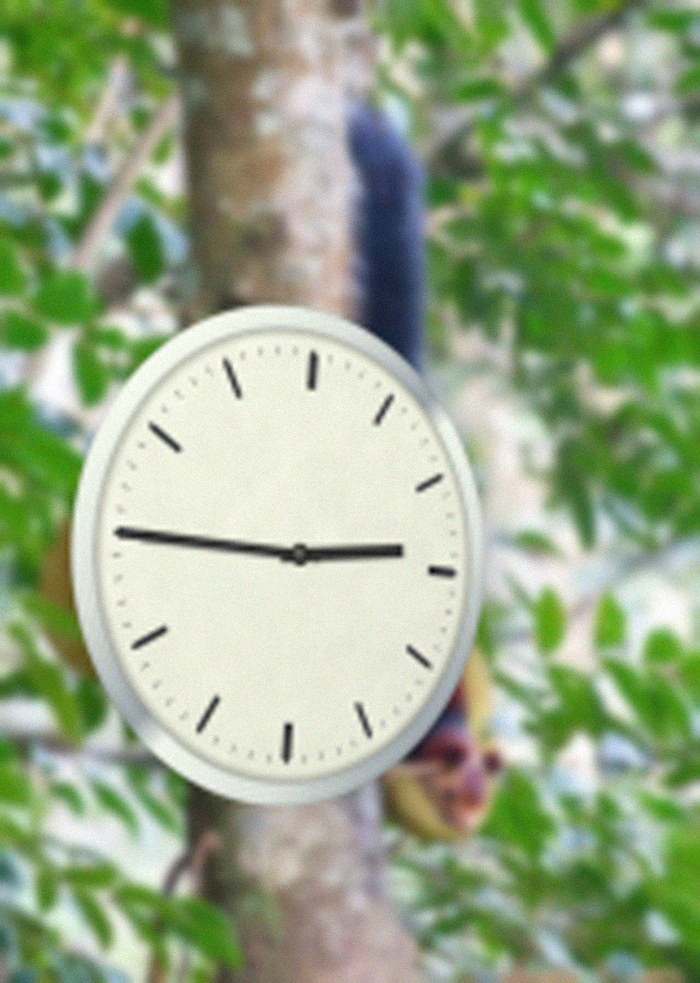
2h45
